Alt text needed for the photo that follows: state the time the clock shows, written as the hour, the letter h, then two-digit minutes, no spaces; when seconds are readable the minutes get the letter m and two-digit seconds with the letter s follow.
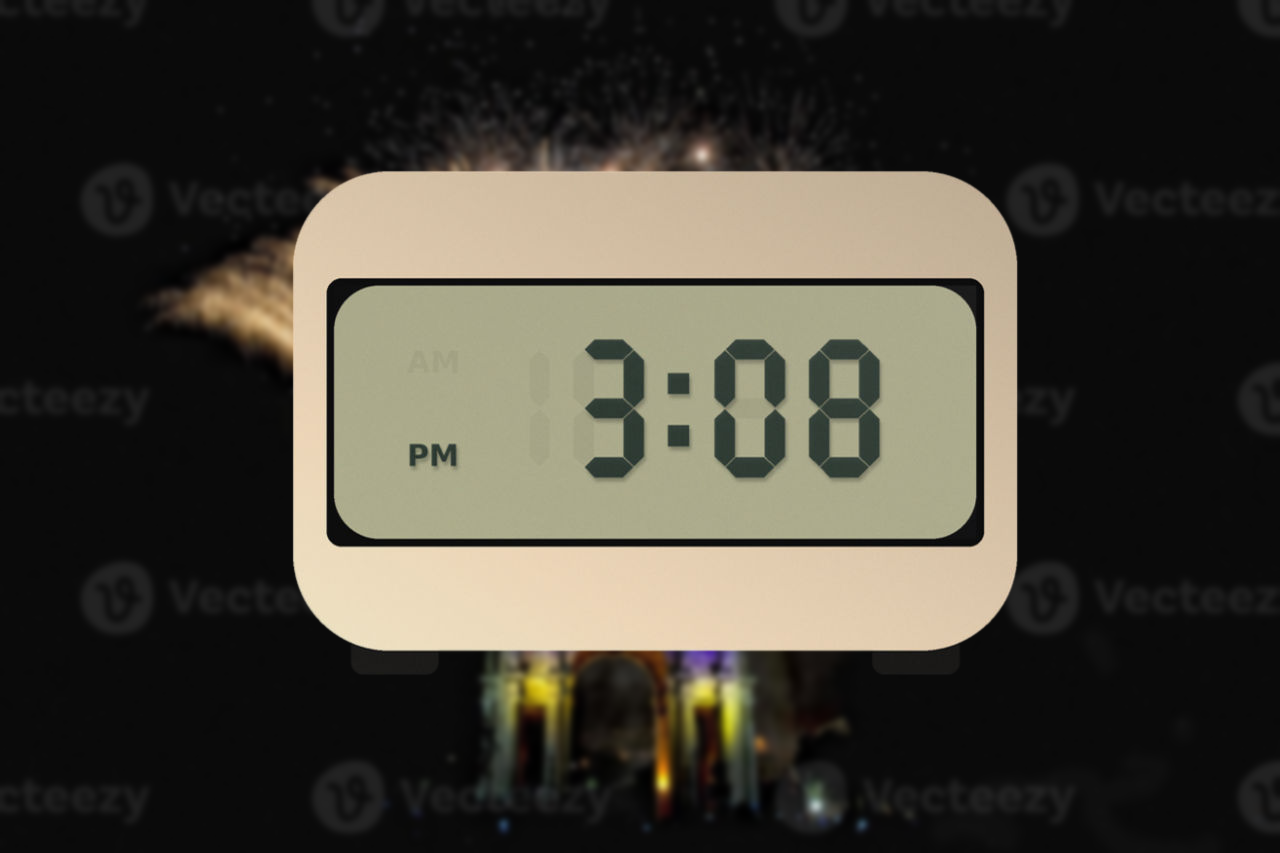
3h08
